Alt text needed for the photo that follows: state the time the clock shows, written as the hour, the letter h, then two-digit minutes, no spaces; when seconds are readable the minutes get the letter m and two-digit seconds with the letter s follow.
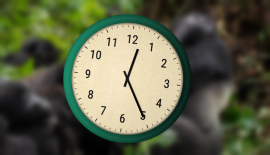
12h25
